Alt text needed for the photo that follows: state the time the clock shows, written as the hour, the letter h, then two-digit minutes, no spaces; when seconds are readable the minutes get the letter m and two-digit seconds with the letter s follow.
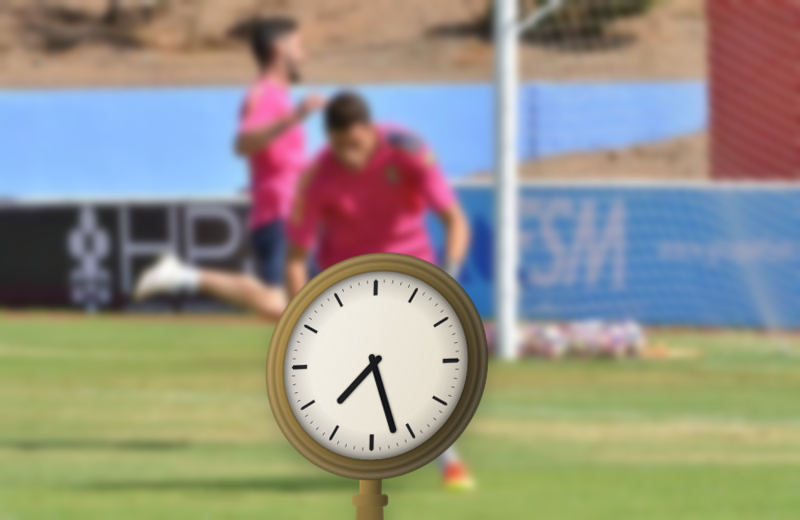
7h27
